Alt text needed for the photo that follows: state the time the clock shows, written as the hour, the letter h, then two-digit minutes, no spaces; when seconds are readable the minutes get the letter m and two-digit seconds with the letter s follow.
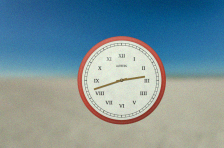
2h42
